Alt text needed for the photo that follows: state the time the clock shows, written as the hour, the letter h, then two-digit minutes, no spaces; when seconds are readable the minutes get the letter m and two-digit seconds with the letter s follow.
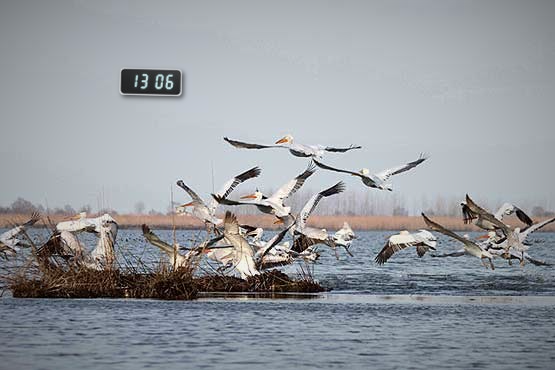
13h06
